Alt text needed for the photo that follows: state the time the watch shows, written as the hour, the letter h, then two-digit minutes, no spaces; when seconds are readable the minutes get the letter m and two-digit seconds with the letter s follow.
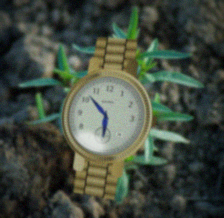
5h52
